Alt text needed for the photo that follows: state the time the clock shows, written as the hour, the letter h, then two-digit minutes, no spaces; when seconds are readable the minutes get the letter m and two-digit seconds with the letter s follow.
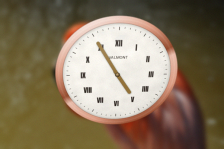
4h55
